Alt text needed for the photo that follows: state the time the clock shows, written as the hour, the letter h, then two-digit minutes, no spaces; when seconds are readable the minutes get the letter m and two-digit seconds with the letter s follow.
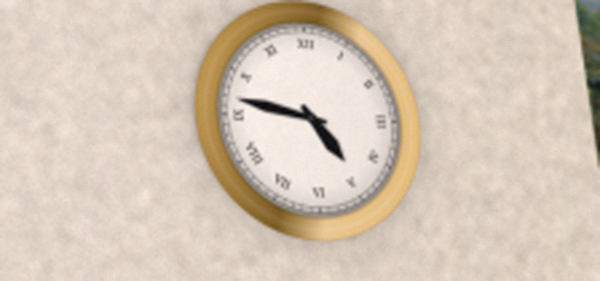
4h47
